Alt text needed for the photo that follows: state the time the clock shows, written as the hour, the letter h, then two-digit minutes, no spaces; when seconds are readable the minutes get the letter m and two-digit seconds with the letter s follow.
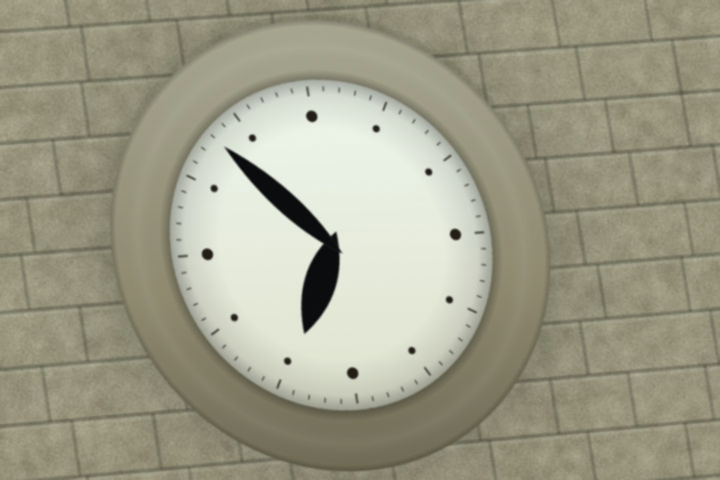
6h53
